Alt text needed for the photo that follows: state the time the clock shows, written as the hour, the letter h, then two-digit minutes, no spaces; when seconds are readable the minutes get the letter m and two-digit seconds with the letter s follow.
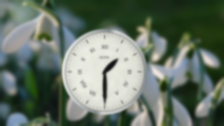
1h30
